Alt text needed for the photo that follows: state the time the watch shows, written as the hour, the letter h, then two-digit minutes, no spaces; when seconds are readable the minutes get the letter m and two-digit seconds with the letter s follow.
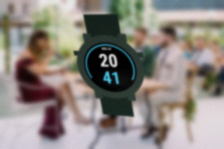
20h41
